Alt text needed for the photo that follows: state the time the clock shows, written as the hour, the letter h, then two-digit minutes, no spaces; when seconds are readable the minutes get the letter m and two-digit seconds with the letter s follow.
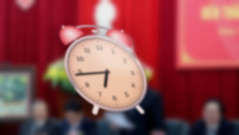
6h44
